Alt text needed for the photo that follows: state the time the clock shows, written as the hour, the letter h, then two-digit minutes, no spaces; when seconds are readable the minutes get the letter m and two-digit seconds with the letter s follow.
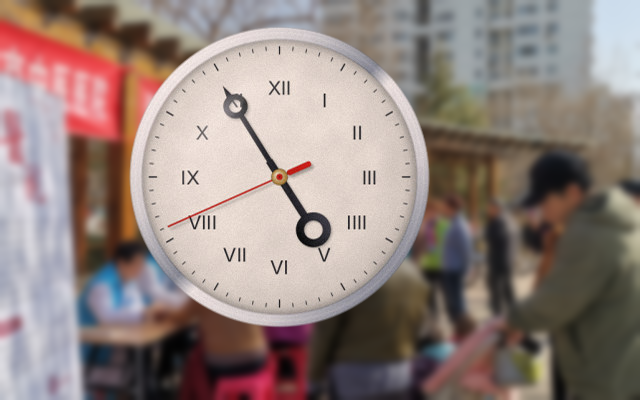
4h54m41s
